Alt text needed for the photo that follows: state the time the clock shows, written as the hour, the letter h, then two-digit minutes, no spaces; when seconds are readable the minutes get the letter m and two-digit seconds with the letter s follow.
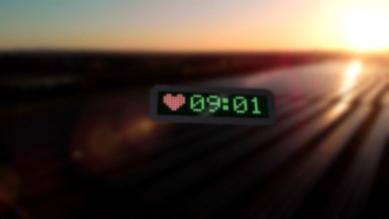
9h01
